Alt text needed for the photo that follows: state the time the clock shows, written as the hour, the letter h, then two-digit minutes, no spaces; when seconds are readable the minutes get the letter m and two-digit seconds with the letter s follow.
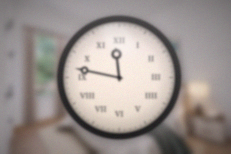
11h47
